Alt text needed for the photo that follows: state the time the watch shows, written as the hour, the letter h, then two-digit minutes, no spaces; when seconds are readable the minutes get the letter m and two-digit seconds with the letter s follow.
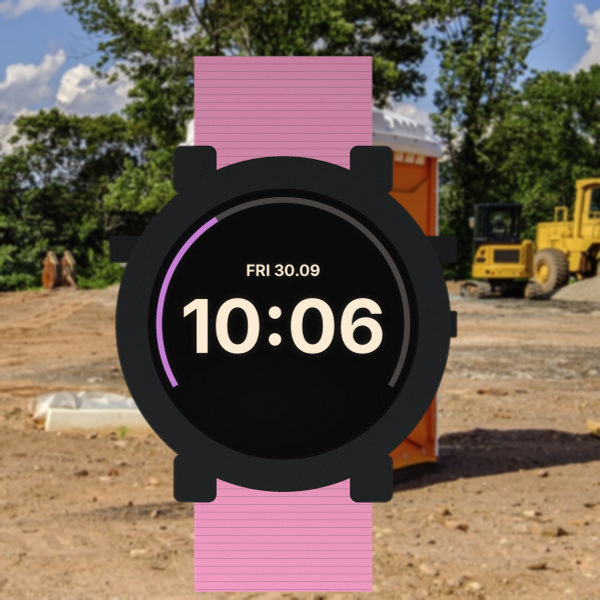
10h06
